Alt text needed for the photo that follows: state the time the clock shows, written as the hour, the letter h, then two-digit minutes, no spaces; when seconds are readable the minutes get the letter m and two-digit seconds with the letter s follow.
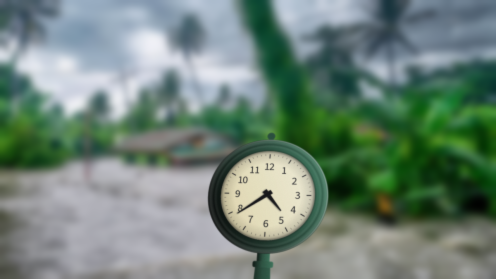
4h39
